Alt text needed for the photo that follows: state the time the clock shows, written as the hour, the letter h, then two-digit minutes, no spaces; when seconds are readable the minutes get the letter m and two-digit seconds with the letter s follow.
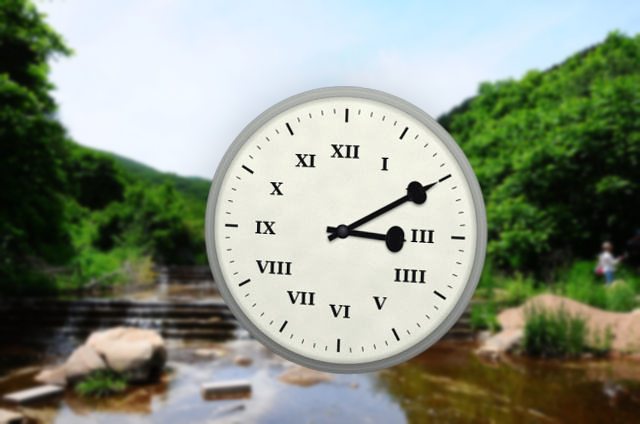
3h10
